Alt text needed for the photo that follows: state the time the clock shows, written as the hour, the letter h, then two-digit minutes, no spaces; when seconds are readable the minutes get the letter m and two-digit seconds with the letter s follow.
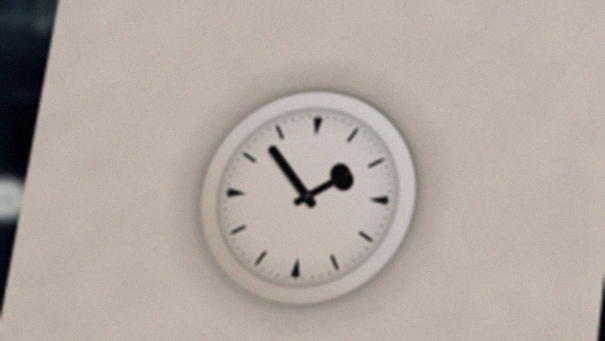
1h53
